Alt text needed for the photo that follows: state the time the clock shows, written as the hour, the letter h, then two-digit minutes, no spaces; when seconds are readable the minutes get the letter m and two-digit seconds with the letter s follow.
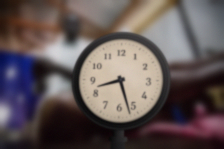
8h27
